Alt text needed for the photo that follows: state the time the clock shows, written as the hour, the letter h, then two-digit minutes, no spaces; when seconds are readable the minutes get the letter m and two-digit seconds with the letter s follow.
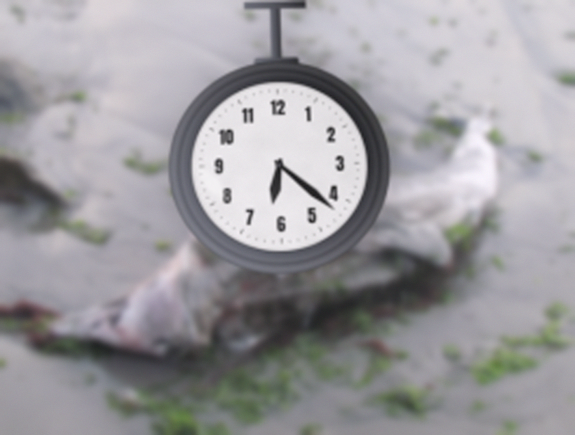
6h22
